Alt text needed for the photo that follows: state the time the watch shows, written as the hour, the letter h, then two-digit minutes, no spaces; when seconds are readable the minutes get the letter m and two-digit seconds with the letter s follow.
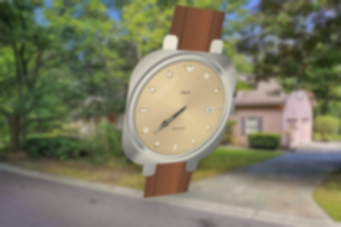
7h38
